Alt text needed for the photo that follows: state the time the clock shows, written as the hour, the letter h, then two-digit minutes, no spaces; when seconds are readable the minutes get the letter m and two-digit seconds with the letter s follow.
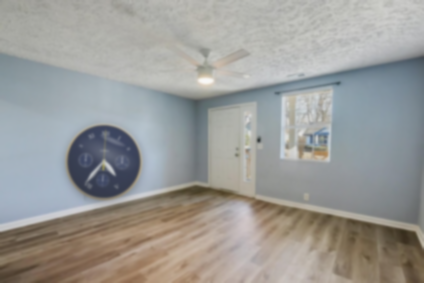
4h36
